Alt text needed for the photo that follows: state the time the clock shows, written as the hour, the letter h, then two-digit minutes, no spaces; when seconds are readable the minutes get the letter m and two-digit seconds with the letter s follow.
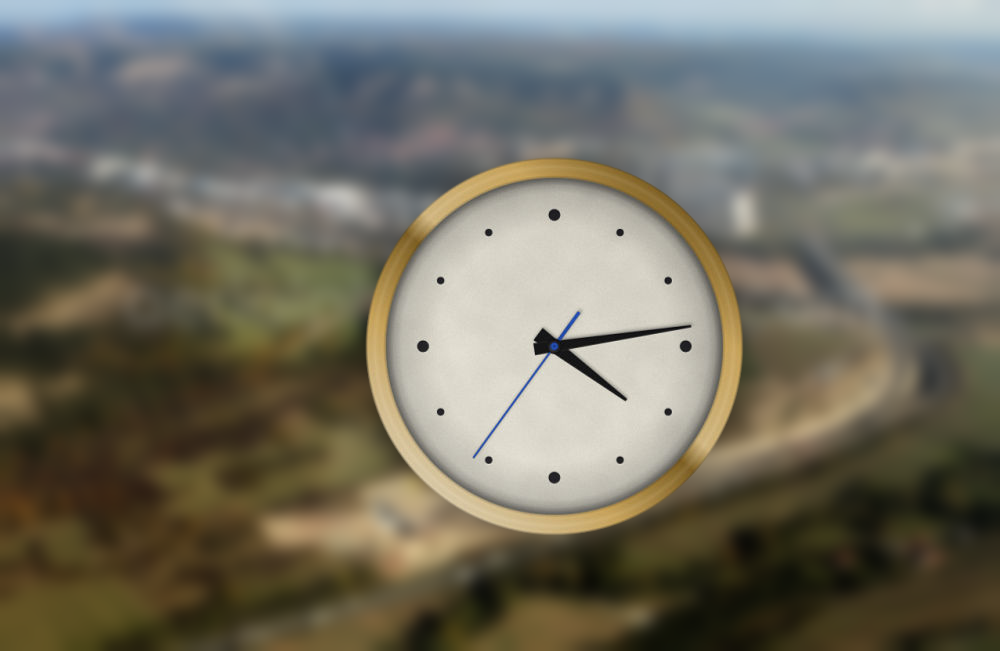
4h13m36s
